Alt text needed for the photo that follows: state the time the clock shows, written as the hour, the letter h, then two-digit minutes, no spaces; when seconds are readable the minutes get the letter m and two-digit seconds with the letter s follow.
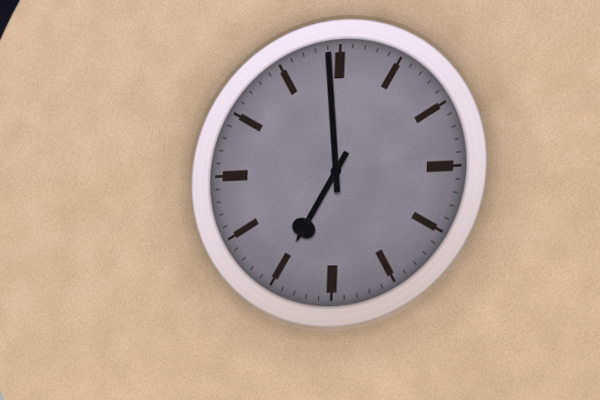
6h59
